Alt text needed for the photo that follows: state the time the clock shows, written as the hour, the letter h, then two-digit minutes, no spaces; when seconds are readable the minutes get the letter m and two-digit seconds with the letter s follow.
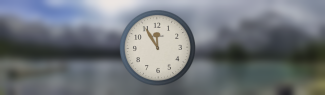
11h55
